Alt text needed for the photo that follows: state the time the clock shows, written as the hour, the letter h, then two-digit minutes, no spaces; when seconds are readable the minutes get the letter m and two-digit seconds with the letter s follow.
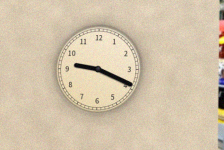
9h19
